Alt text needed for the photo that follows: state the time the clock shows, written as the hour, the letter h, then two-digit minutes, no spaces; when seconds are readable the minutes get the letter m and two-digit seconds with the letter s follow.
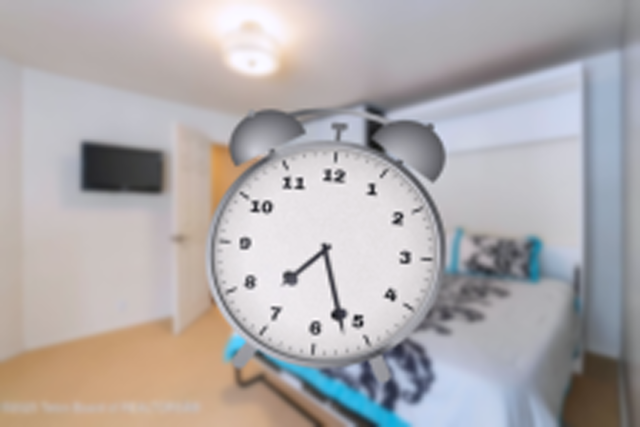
7h27
